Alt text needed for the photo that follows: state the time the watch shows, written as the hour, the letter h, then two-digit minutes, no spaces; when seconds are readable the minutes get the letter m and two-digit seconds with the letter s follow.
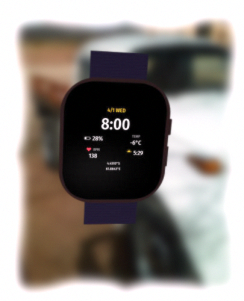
8h00
